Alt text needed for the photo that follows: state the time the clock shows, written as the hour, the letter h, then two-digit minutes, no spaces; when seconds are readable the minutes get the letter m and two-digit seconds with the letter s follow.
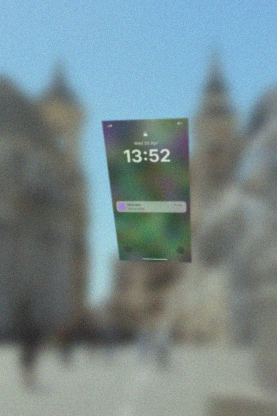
13h52
